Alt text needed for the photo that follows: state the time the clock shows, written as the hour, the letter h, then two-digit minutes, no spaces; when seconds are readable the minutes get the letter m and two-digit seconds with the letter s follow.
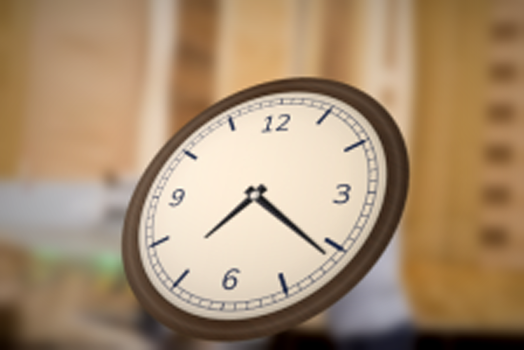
7h21
